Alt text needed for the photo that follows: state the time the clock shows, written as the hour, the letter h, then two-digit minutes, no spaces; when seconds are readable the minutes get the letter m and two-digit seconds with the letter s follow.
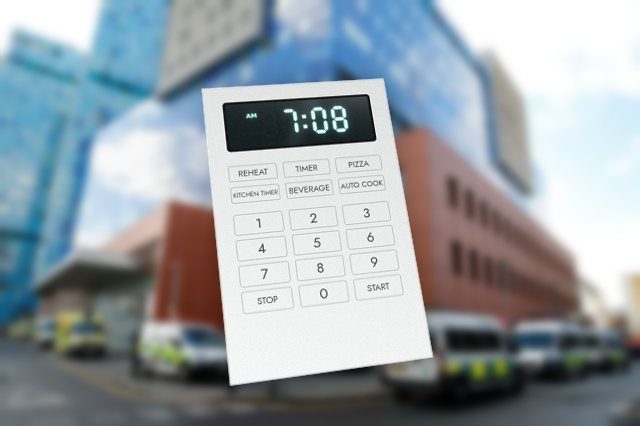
7h08
